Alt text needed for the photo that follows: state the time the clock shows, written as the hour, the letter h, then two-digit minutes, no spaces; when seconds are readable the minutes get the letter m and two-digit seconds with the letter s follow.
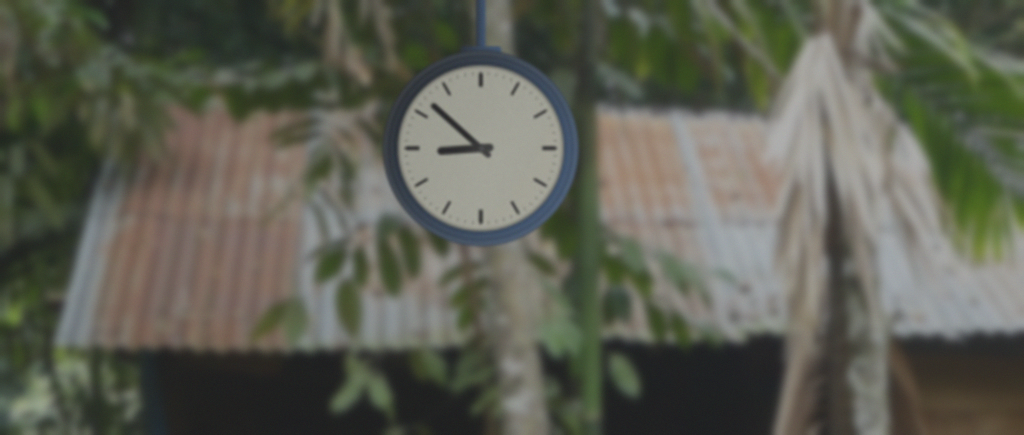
8h52
